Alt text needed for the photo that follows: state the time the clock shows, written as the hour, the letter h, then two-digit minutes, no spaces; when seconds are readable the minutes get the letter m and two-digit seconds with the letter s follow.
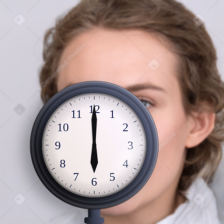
6h00
